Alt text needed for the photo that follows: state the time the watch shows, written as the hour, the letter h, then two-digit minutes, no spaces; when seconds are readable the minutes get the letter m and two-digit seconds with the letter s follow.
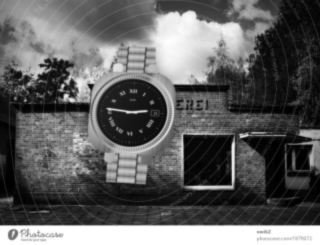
2h46
